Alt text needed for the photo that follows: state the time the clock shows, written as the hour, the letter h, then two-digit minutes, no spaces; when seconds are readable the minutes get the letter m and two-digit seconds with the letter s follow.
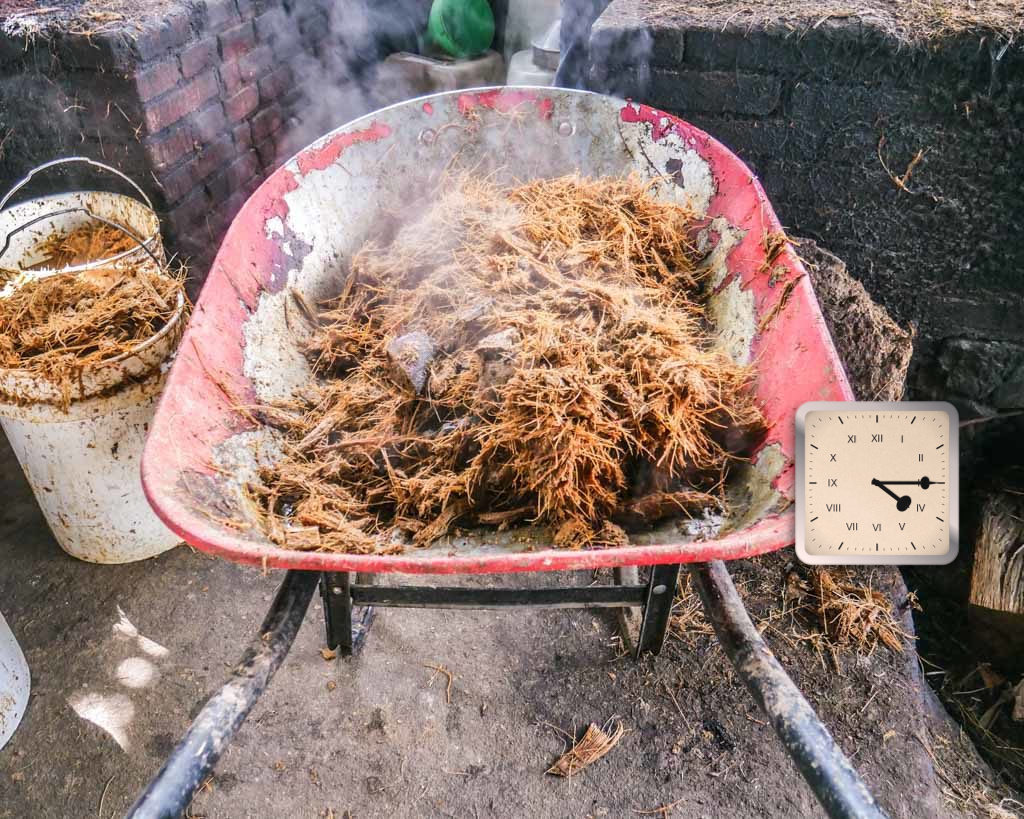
4h15
